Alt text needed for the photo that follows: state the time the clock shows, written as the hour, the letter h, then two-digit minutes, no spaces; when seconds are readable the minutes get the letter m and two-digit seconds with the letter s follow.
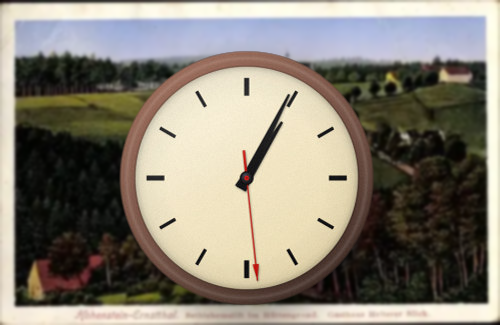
1h04m29s
